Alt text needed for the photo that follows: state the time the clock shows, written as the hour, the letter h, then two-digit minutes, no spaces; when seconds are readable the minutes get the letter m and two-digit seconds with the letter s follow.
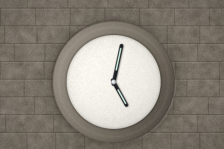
5h02
